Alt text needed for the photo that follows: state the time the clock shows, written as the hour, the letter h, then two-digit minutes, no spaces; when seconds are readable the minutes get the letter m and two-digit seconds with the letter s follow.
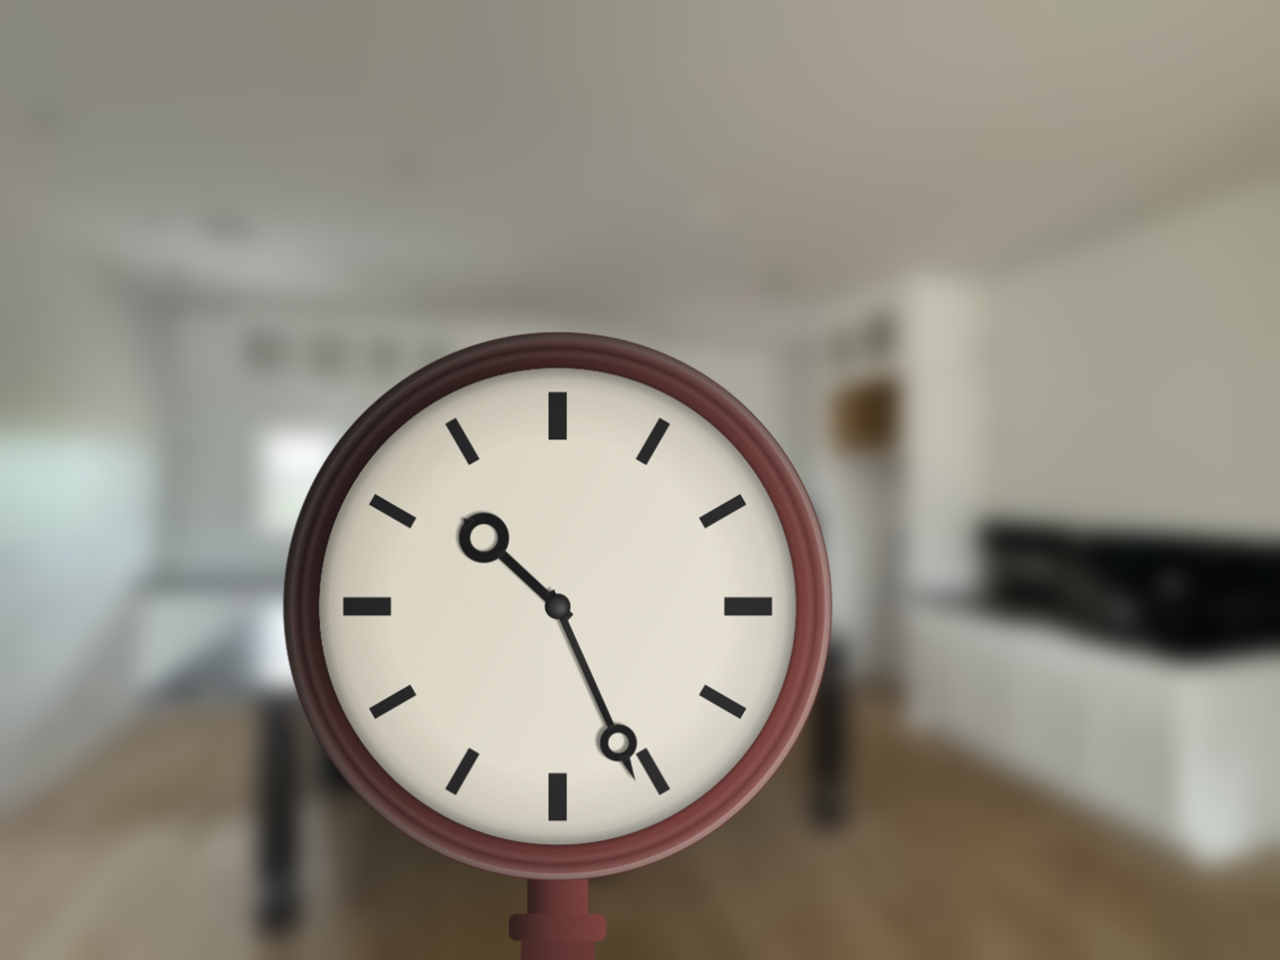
10h26
